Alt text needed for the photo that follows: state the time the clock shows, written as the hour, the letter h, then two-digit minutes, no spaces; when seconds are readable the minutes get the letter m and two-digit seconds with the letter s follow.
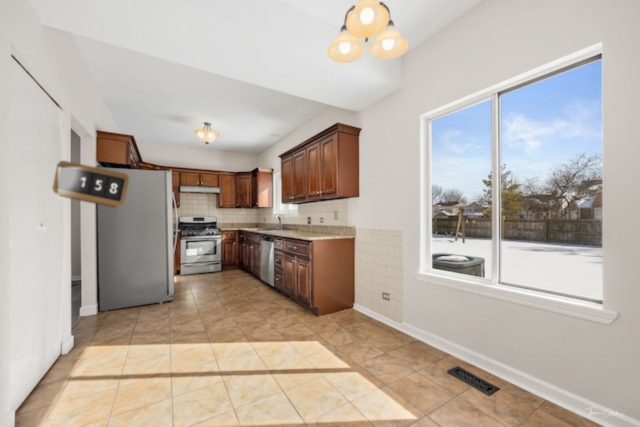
1h58
